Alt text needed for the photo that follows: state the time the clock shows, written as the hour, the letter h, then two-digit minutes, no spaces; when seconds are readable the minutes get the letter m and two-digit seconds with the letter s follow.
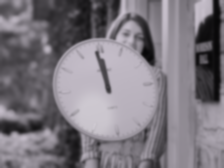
11h59
